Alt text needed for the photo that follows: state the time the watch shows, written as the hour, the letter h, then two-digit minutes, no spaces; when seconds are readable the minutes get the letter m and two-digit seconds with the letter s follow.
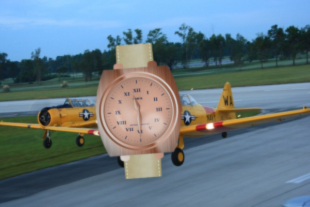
11h30
